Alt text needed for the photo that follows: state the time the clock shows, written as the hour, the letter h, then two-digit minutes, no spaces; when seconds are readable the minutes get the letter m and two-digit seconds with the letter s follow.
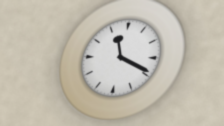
11h19
